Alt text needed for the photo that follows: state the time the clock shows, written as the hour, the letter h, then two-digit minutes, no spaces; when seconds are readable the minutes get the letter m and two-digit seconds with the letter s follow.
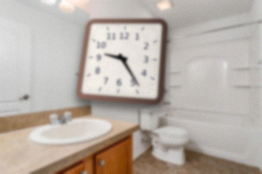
9h24
